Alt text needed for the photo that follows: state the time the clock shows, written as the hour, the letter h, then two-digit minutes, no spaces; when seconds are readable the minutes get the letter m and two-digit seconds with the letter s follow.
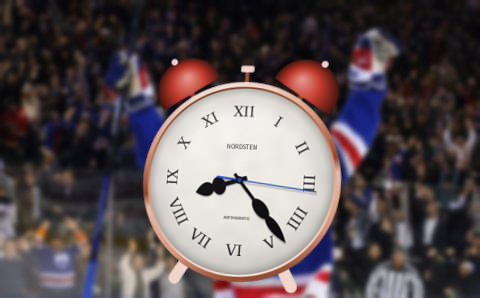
8h23m16s
